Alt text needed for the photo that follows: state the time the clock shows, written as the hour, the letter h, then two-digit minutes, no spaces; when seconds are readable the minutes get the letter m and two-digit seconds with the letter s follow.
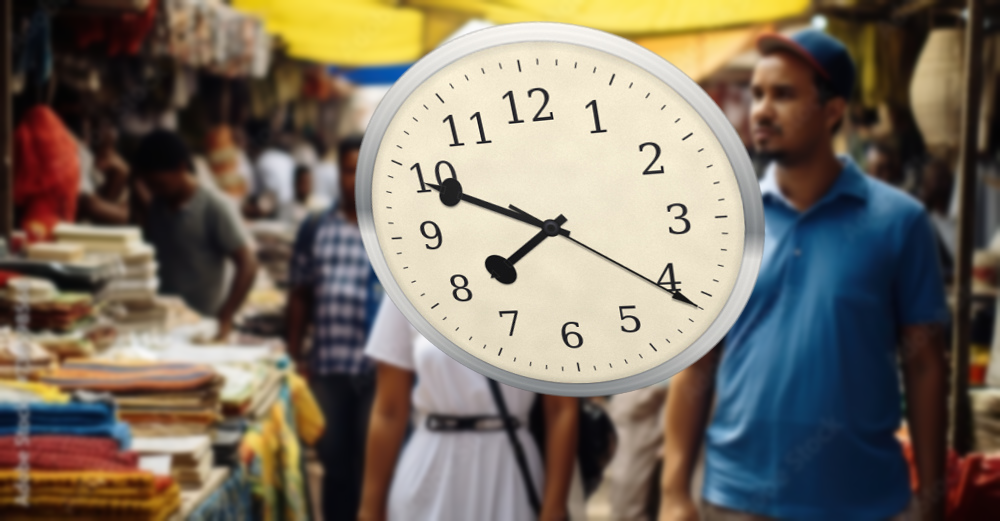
7h49m21s
